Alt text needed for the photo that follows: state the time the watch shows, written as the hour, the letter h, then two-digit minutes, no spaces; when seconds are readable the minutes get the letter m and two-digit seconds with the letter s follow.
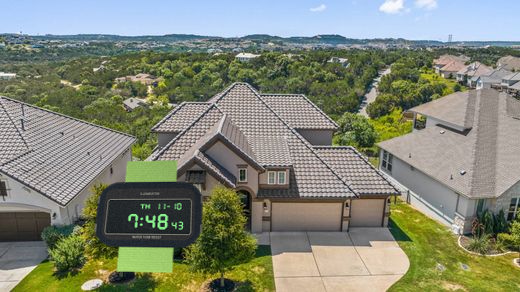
7h48m43s
